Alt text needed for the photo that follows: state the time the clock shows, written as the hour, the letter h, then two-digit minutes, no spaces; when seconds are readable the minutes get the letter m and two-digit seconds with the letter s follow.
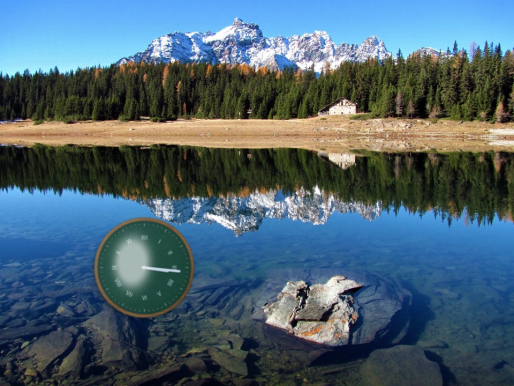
3h16
